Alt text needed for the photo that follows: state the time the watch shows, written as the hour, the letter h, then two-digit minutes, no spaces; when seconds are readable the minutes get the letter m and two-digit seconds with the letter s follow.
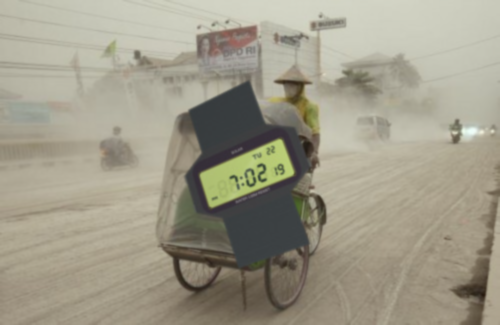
7h02
